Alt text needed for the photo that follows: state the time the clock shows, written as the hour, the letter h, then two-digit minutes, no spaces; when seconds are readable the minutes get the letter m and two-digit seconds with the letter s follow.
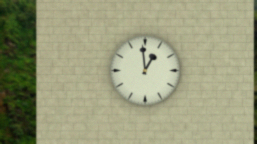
12h59
